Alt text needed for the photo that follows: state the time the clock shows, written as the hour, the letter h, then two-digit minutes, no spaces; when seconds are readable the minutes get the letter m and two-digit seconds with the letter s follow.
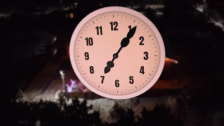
7h06
